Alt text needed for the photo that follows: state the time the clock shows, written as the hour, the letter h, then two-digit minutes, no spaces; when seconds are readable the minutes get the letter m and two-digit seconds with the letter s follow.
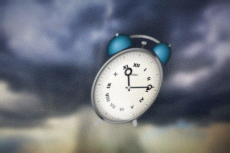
11h14
